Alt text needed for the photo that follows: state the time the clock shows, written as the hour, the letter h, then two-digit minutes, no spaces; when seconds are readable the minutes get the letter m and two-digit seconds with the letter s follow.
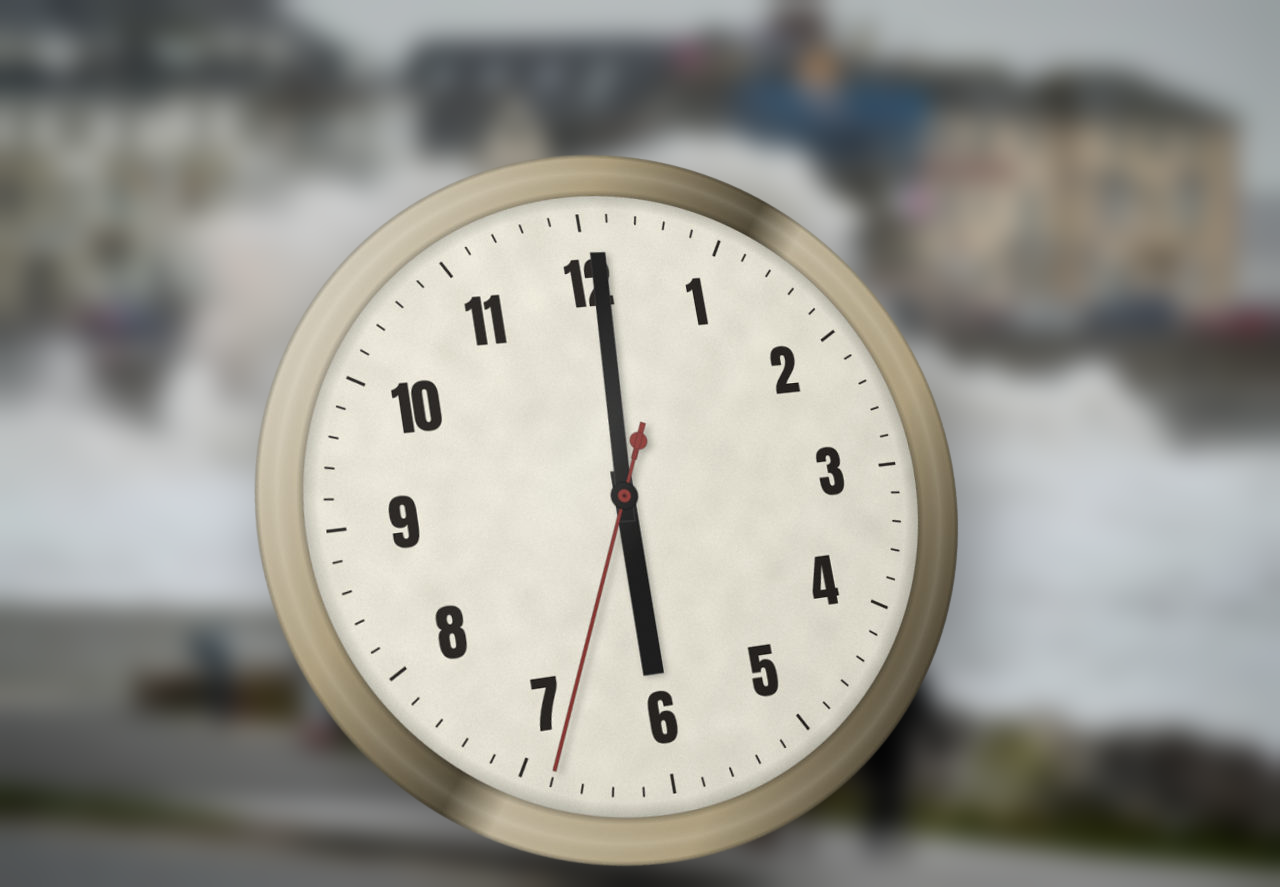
6h00m34s
